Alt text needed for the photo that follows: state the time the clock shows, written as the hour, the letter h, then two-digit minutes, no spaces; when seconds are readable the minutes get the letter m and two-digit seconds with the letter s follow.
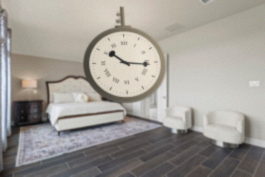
10h16
